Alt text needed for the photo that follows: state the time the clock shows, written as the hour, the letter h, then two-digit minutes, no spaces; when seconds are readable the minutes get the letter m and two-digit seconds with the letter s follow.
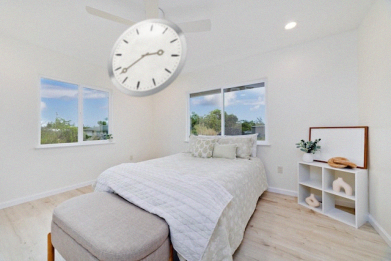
2h38
